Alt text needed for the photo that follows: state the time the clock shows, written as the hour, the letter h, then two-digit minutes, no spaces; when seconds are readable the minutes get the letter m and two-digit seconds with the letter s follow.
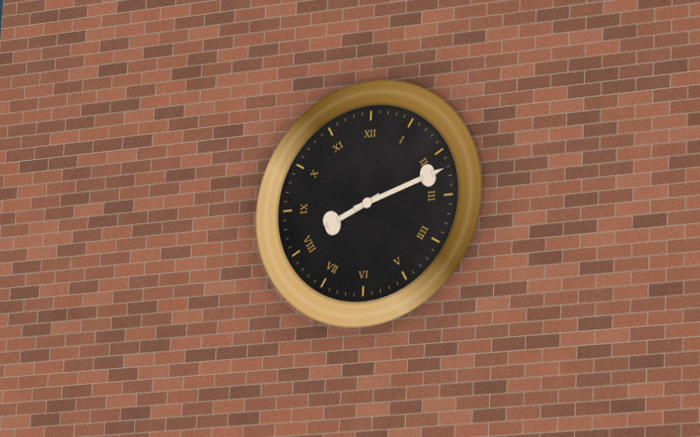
8h12
